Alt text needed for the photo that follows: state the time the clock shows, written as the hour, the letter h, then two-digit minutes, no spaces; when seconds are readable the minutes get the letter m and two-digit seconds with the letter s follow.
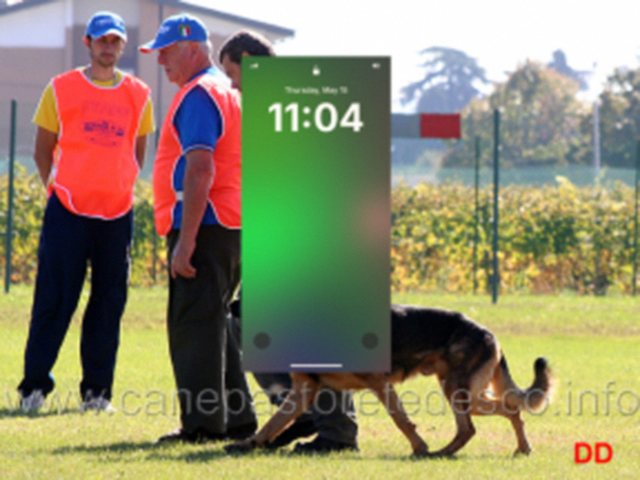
11h04
